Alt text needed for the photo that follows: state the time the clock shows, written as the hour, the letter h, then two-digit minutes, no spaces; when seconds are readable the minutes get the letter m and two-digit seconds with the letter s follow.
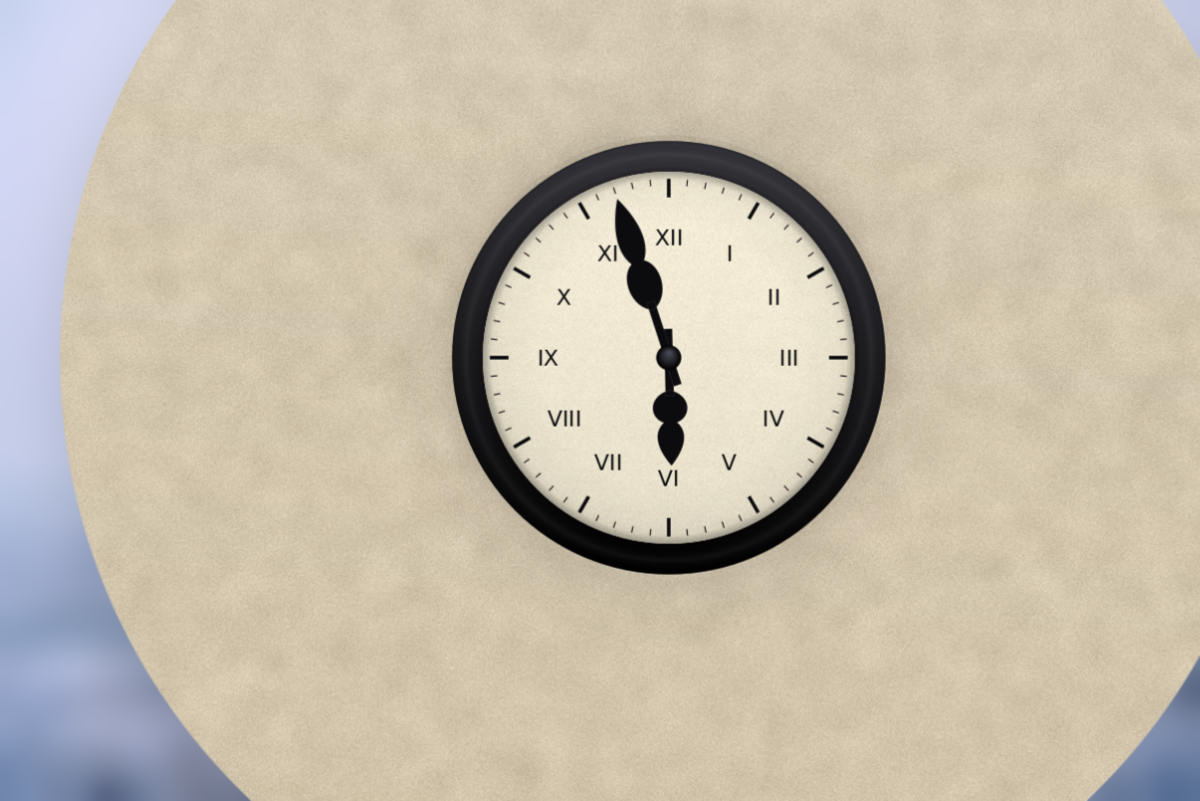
5h57
